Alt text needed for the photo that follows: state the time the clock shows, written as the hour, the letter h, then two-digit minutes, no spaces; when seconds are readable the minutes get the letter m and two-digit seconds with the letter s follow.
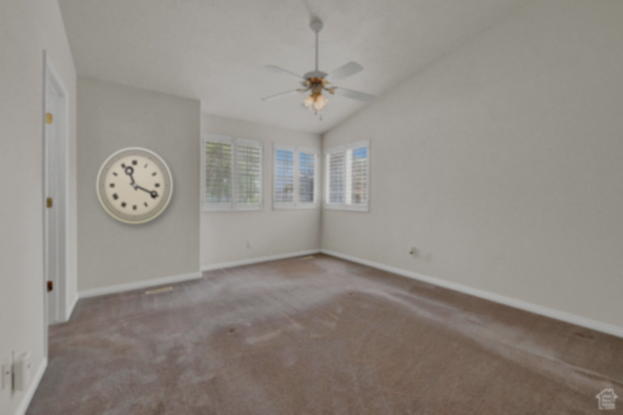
11h19
